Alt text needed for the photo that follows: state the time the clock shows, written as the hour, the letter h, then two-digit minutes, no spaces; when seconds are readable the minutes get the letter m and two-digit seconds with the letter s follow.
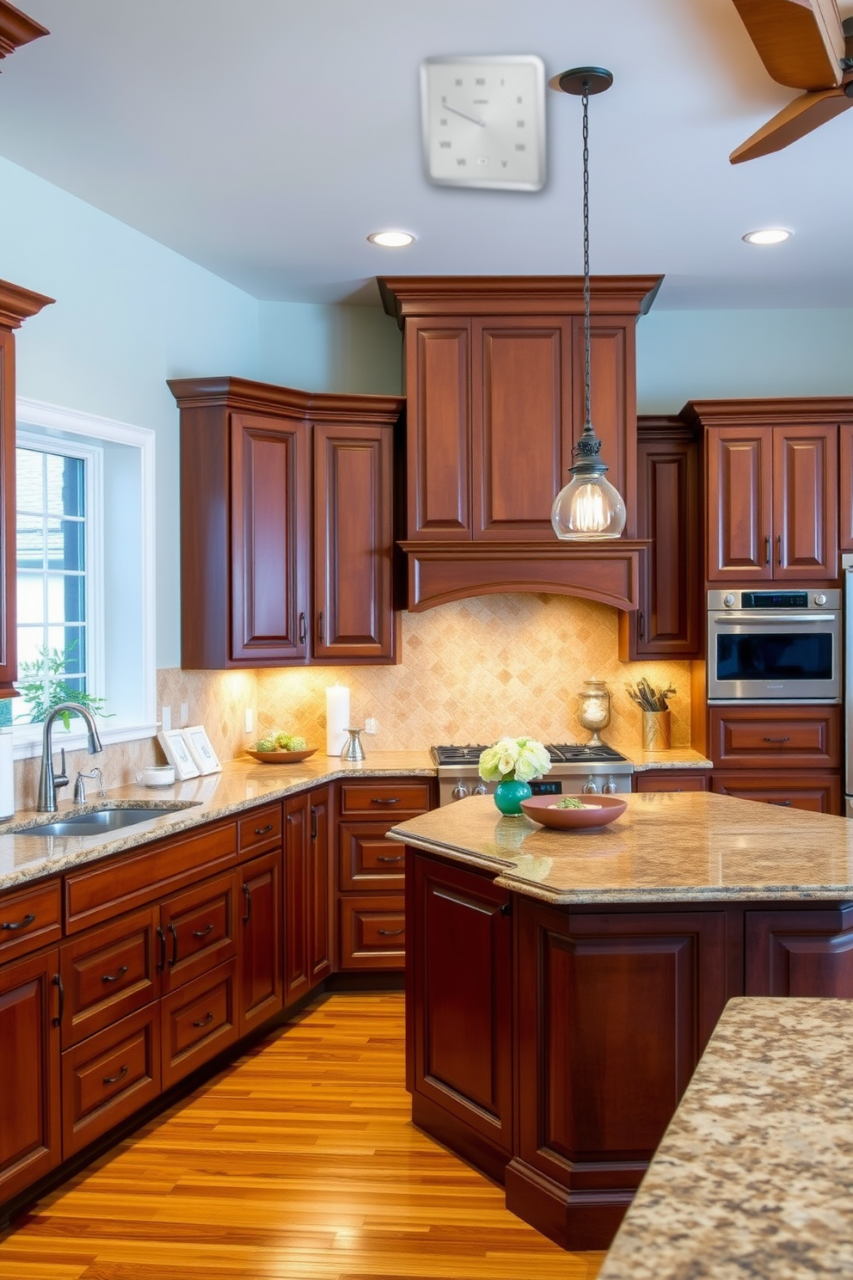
9h49
